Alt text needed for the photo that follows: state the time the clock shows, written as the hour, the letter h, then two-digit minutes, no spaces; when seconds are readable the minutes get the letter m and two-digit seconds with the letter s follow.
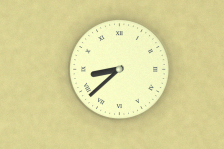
8h38
